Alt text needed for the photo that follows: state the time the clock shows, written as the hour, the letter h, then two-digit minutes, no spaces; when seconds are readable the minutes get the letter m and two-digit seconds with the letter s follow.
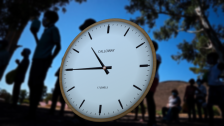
10h45
